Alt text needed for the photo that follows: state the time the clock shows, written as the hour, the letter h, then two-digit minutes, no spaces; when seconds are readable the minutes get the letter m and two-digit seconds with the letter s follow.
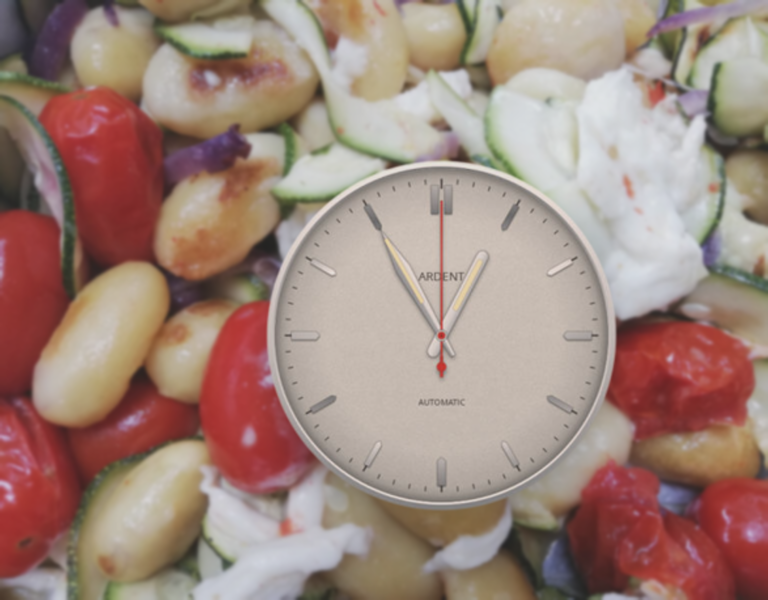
12h55m00s
